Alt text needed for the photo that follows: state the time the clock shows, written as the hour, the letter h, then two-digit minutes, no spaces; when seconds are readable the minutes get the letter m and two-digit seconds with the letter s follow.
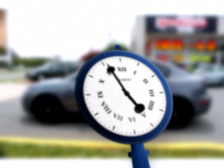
4h56
